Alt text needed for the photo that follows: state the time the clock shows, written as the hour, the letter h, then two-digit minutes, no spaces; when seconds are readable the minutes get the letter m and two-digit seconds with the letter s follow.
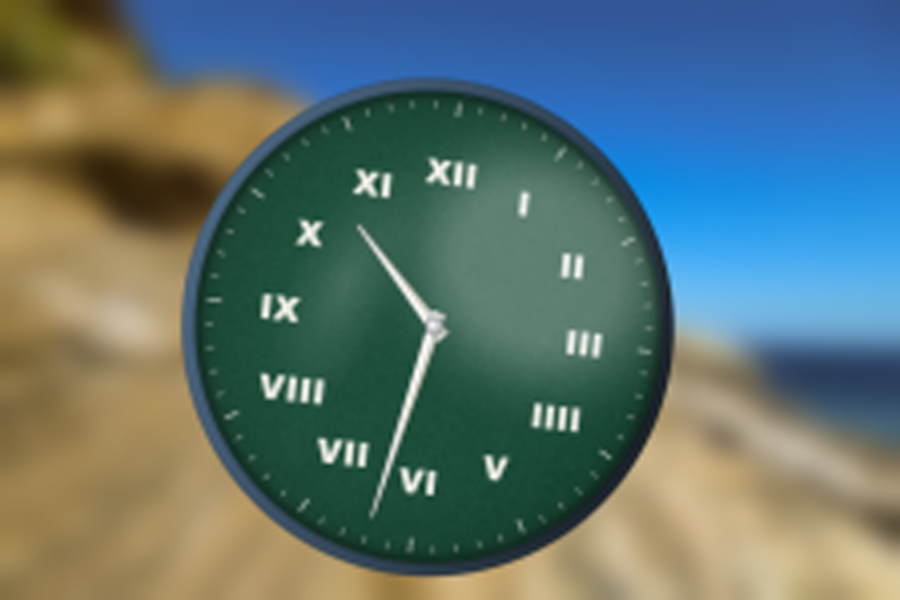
10h32
